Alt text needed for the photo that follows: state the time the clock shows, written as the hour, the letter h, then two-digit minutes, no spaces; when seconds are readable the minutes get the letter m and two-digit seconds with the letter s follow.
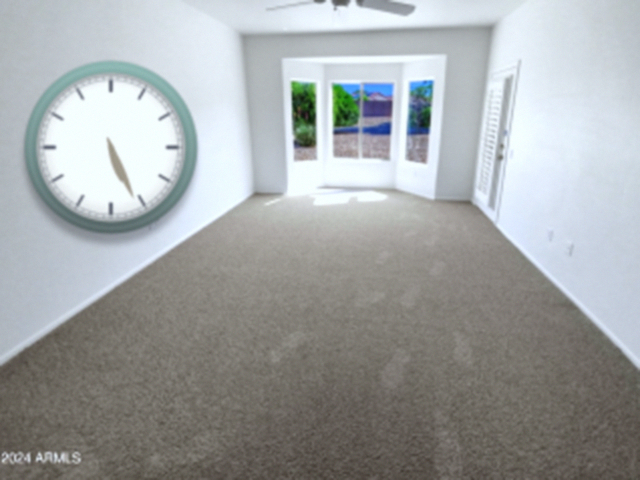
5h26
